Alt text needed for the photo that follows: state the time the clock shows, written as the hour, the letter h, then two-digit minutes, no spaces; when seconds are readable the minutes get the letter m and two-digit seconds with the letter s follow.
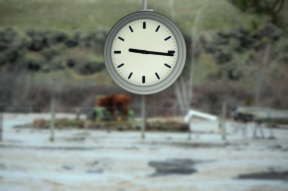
9h16
